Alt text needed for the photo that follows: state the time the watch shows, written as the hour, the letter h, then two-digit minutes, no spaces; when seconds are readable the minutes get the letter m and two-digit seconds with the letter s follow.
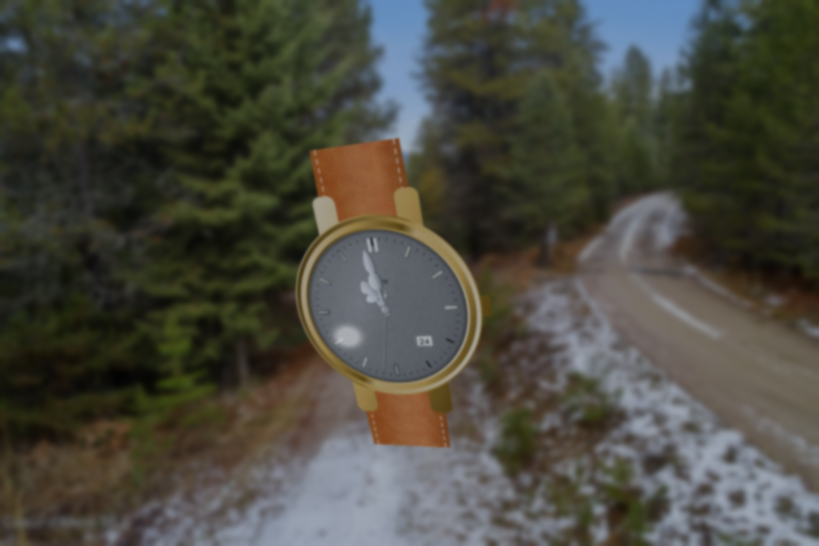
10h58m32s
